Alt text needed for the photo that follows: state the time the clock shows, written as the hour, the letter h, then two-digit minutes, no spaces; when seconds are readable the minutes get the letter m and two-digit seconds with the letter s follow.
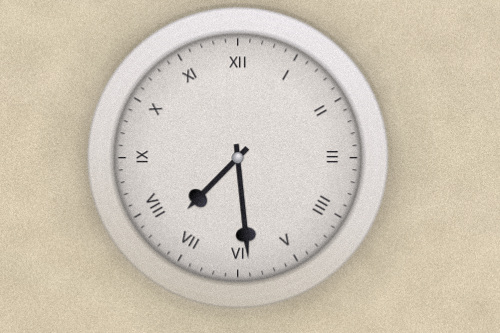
7h29
